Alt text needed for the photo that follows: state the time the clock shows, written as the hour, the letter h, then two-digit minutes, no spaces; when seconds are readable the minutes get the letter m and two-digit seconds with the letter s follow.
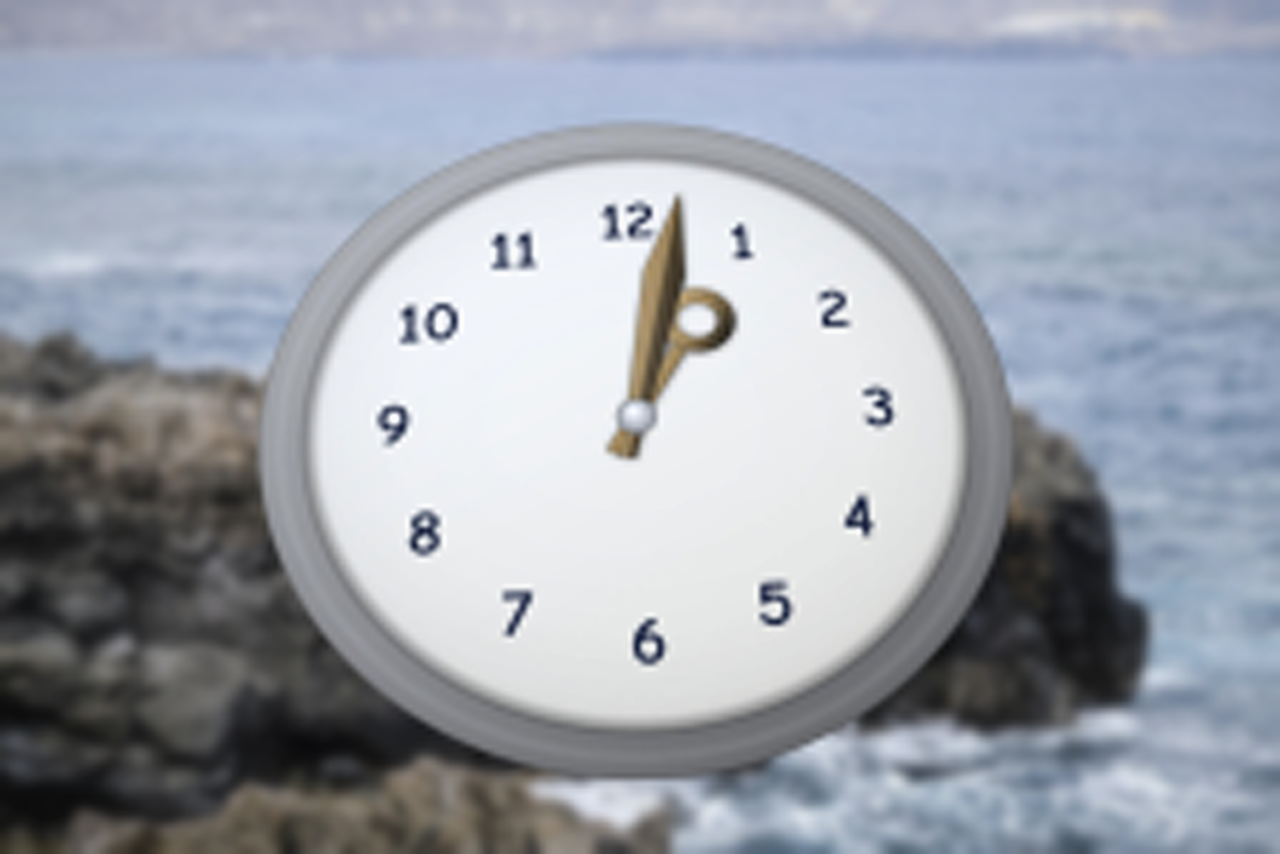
1h02
